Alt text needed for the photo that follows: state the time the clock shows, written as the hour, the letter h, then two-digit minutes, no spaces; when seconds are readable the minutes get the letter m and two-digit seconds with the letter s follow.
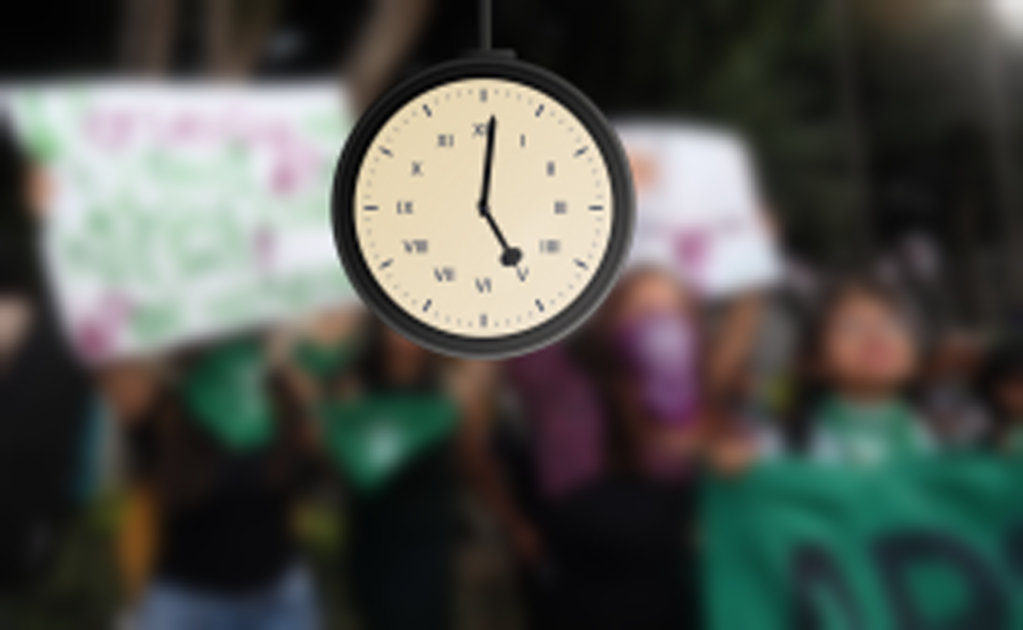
5h01
